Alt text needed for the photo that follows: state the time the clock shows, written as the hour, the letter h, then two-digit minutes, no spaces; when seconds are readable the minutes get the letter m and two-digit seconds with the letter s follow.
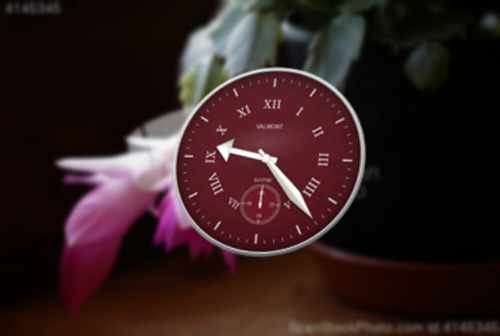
9h23
